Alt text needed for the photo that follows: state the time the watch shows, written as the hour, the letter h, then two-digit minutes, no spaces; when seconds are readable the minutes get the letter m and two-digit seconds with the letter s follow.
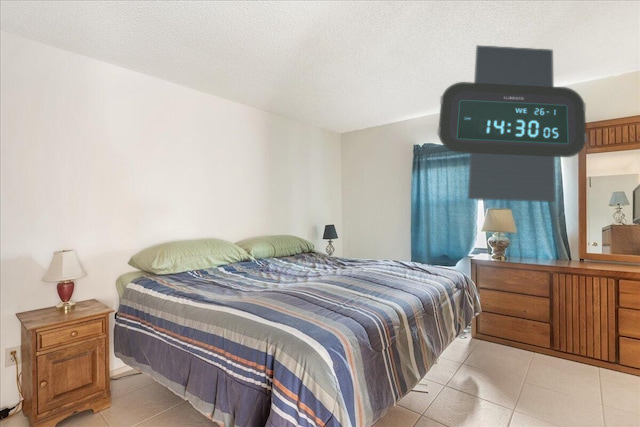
14h30m05s
